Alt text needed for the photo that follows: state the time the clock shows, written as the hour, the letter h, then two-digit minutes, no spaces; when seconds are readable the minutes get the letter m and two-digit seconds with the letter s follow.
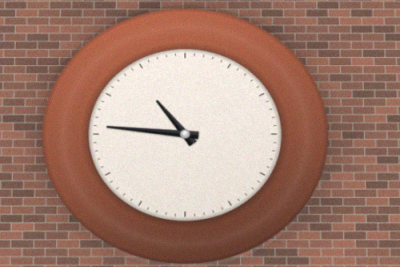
10h46
